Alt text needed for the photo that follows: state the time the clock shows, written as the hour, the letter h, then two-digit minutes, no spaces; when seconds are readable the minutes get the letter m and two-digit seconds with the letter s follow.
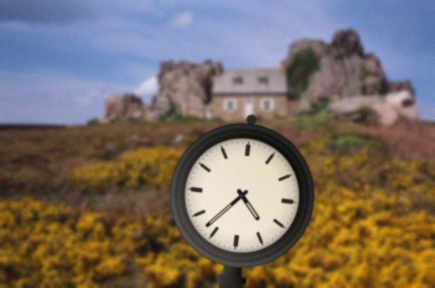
4h37
